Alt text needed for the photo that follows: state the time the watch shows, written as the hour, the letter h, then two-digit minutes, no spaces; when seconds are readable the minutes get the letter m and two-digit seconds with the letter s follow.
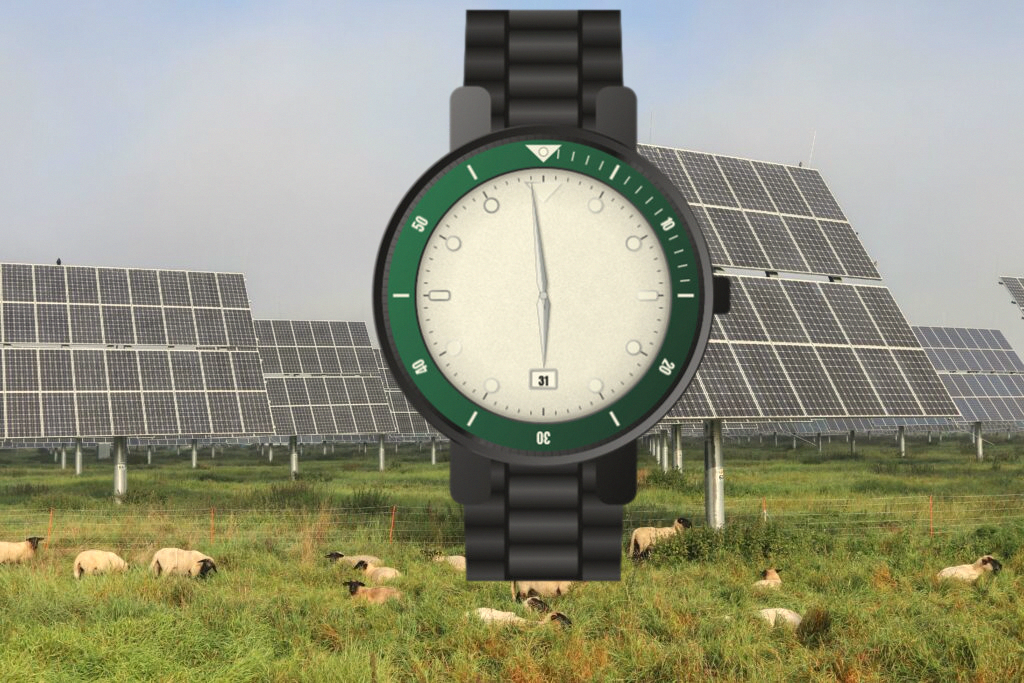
5h59
